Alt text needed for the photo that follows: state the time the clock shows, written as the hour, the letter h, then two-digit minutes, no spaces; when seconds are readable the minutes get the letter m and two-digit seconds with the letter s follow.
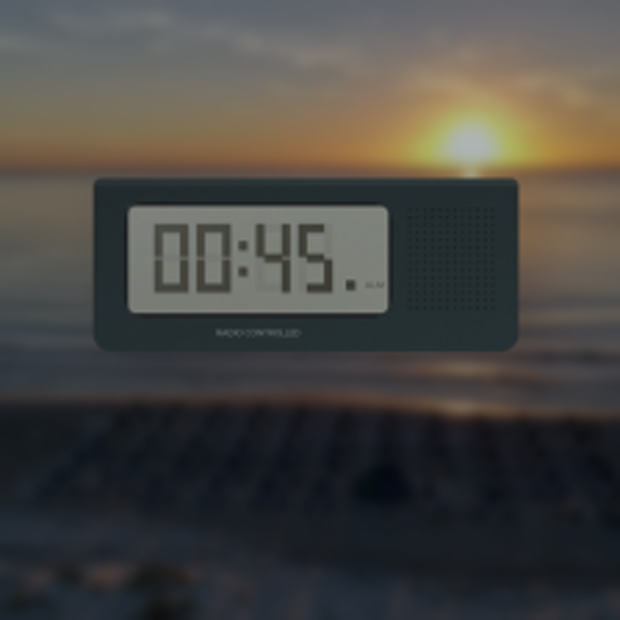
0h45
